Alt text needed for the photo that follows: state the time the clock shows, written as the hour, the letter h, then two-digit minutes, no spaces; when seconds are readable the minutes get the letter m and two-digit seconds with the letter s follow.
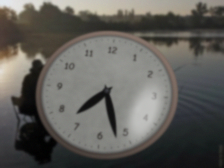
7h27
